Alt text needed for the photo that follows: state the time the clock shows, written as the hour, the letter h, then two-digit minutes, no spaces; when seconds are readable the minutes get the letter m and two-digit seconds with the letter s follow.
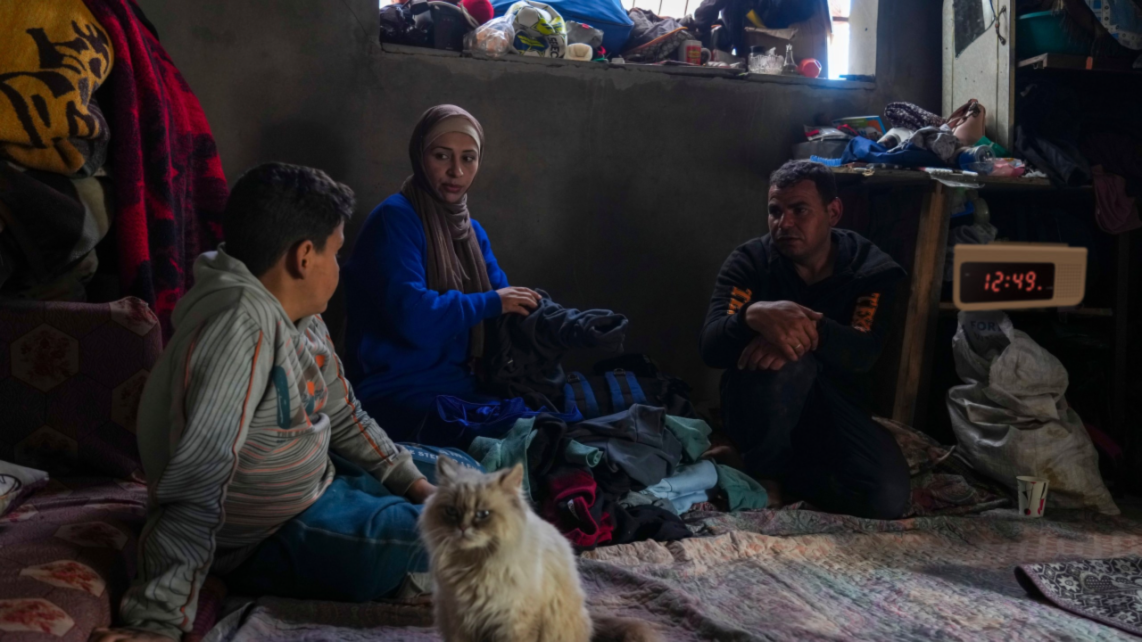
12h49
